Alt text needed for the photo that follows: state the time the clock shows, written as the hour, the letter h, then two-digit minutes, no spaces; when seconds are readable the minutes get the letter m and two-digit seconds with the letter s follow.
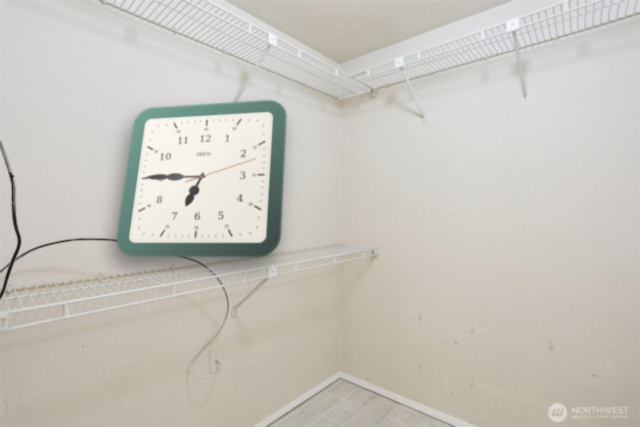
6h45m12s
